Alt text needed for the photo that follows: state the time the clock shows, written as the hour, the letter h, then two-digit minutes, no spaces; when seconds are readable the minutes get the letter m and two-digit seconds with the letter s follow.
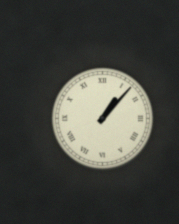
1h07
